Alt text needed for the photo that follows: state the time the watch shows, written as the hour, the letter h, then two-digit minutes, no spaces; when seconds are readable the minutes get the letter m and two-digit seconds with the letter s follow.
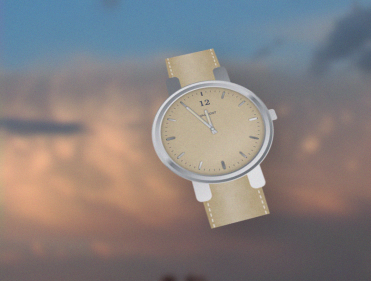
11h55
